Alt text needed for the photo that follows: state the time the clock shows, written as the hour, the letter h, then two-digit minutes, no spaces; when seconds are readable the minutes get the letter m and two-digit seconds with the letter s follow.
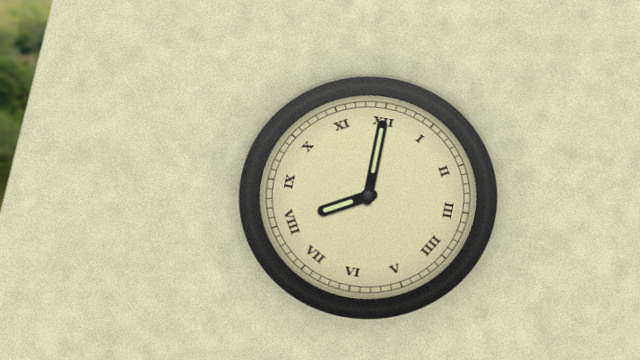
8h00
